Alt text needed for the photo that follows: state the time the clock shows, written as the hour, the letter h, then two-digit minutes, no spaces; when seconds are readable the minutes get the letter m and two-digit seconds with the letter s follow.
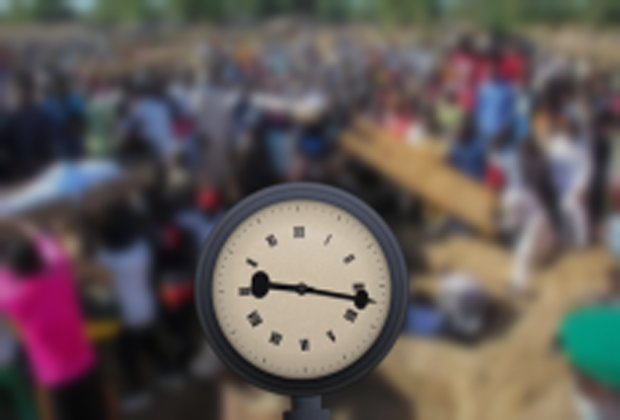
9h17
